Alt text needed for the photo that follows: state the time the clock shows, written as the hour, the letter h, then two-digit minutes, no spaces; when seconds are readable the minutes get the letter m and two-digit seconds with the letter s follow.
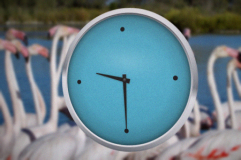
9h30
